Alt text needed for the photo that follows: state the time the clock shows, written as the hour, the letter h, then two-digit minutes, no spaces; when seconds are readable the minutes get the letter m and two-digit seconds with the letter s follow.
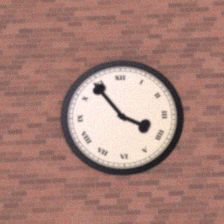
3h54
